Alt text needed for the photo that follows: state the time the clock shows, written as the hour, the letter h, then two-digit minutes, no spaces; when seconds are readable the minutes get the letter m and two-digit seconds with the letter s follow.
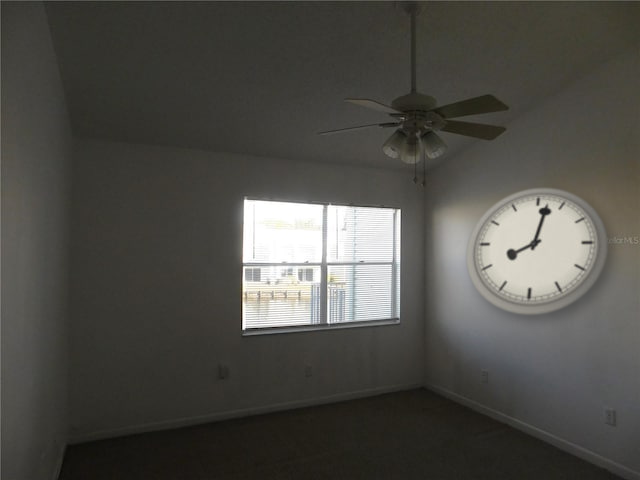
8h02
